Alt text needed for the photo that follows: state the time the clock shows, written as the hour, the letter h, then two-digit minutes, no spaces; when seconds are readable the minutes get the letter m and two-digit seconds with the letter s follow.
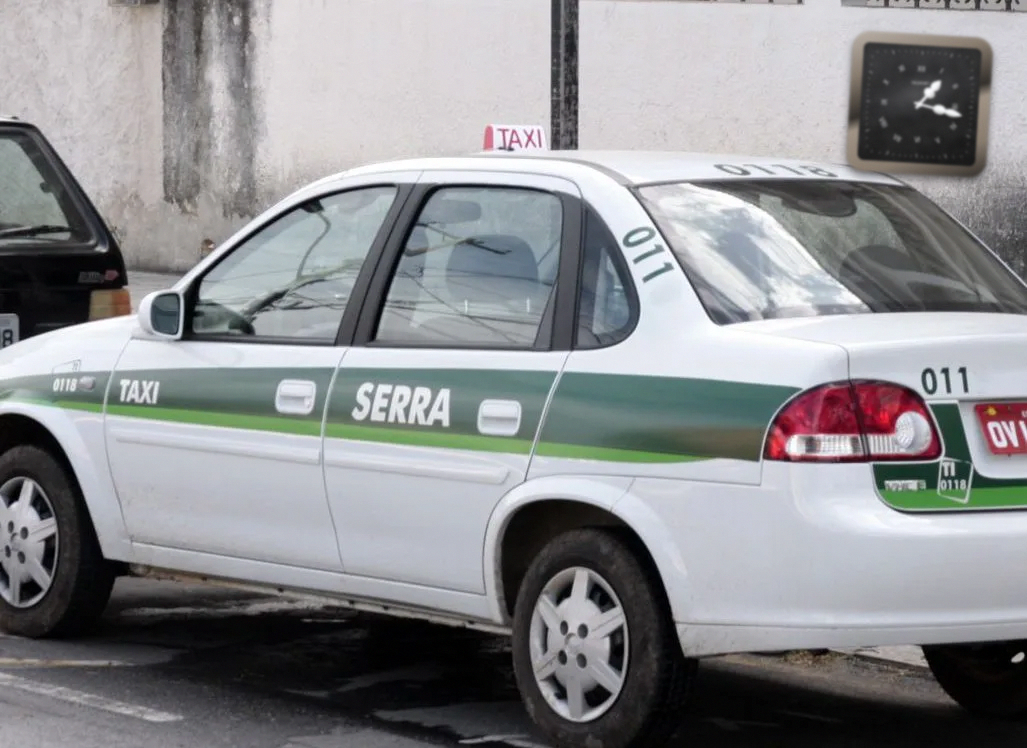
1h17
